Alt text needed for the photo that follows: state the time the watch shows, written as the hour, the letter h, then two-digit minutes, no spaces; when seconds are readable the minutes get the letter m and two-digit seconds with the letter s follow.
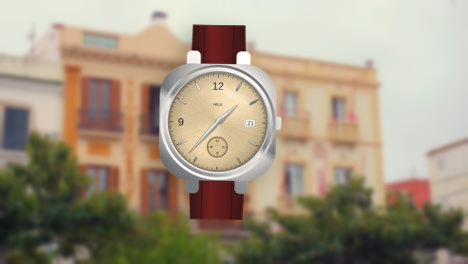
1h37
